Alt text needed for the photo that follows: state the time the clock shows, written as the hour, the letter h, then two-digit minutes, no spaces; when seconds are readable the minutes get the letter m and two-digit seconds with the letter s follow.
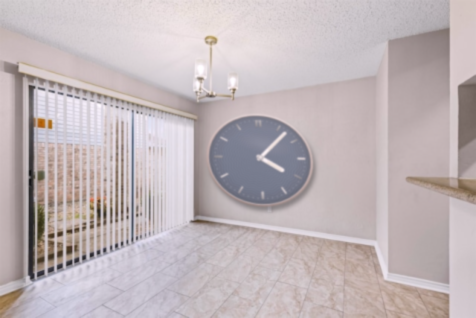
4h07
